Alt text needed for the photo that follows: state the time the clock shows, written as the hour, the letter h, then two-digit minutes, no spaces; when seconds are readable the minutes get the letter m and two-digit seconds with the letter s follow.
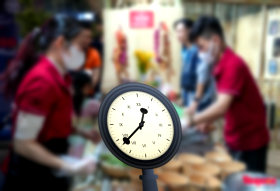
12h38
